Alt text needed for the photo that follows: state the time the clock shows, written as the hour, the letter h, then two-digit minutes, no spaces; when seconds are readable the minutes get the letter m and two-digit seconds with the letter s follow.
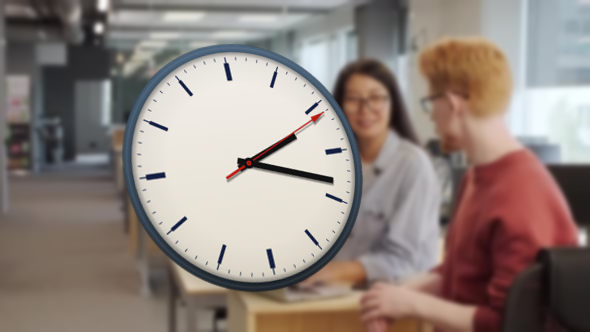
2h18m11s
